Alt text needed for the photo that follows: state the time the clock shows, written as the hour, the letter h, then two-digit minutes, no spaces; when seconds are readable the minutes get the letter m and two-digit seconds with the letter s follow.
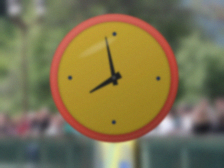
7h58
